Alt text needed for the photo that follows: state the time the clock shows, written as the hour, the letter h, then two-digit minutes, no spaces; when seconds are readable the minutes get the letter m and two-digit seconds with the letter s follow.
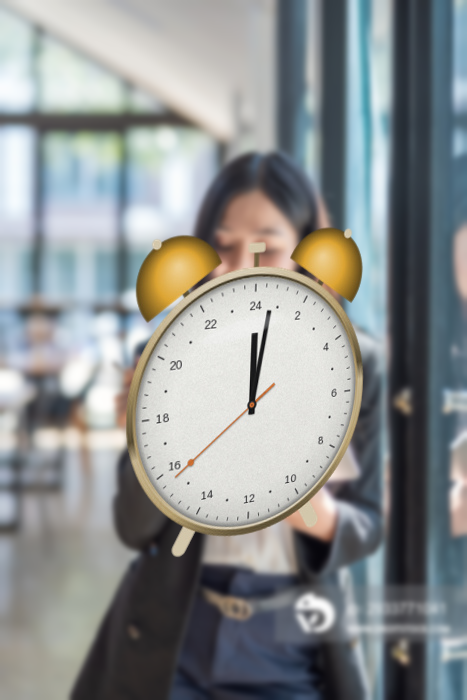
0h01m39s
